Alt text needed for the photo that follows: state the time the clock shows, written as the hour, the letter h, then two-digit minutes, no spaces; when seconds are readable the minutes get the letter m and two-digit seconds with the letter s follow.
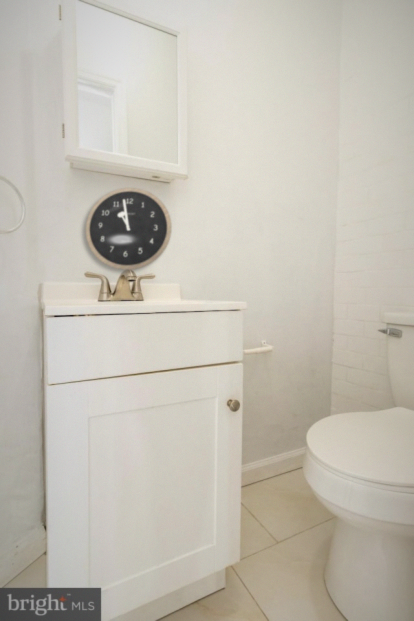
10h58
